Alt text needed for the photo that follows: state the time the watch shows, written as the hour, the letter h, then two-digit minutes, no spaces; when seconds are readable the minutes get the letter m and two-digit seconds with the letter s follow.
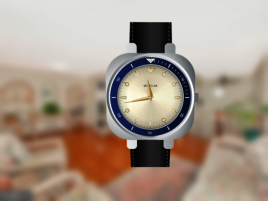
11h43
